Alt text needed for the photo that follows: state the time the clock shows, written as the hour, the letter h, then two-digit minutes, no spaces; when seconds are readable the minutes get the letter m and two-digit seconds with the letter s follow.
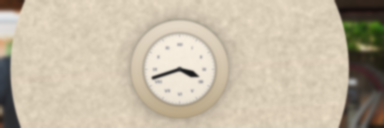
3h42
